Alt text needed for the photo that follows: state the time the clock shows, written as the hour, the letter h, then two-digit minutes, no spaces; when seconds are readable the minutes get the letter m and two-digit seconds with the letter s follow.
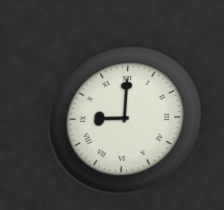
9h00
